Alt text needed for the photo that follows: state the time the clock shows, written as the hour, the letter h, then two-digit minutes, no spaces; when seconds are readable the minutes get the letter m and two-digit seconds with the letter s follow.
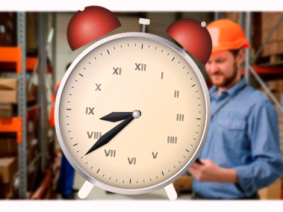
8h38
